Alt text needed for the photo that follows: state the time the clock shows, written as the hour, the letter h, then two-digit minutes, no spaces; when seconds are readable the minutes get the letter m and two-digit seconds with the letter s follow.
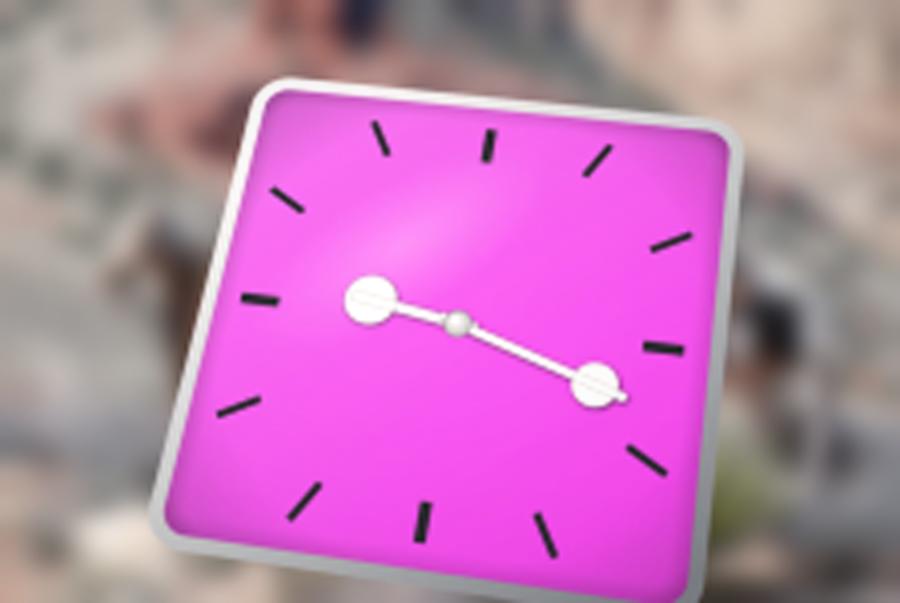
9h18
